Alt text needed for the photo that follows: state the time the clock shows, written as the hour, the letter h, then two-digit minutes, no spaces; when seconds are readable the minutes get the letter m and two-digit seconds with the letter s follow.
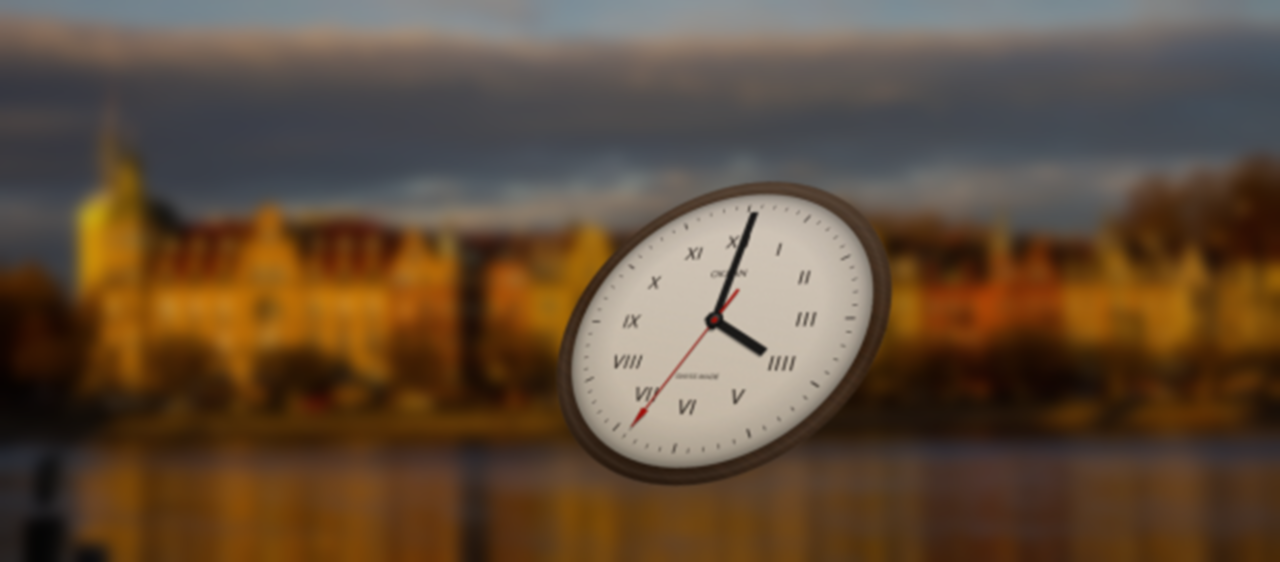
4h00m34s
